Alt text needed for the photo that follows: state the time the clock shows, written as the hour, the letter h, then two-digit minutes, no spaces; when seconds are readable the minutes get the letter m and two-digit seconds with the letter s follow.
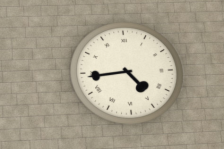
4h44
